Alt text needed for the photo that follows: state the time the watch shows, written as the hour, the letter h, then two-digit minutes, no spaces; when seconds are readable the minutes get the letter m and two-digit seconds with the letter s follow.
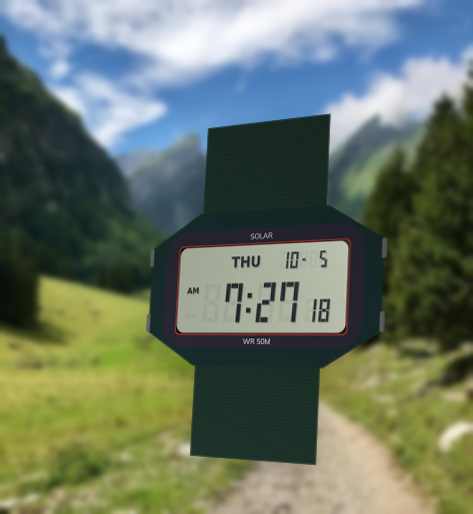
7h27m18s
